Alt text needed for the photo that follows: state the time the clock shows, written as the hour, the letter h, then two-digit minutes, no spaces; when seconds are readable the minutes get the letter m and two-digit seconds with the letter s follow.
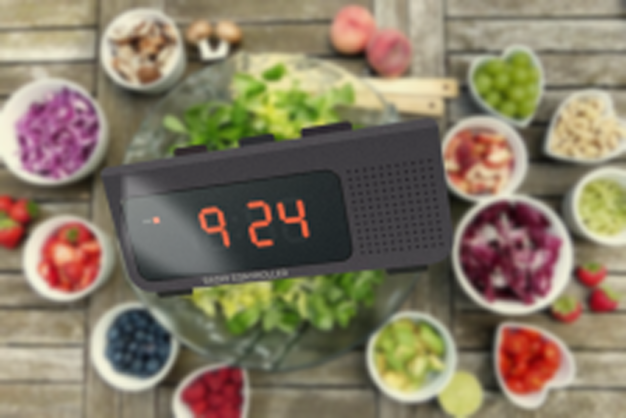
9h24
